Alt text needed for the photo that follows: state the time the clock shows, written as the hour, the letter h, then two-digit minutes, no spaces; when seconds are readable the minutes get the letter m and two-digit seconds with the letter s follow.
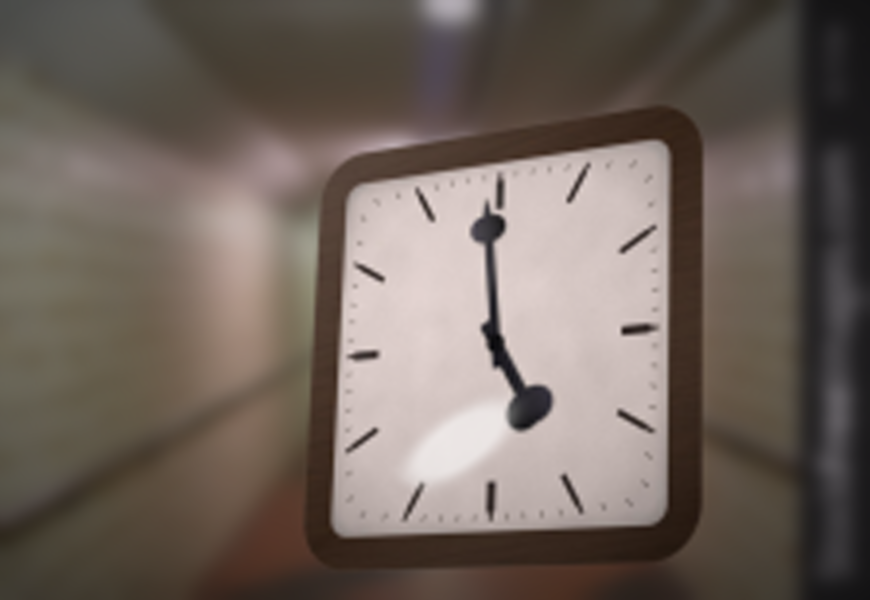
4h59
